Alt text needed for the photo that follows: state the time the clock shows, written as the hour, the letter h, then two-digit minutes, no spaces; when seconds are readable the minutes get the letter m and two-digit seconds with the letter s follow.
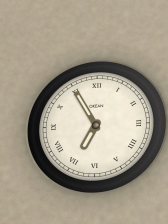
6h55
